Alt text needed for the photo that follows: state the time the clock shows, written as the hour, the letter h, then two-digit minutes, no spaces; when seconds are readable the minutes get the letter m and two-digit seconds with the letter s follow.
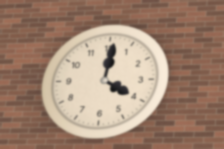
4h01
